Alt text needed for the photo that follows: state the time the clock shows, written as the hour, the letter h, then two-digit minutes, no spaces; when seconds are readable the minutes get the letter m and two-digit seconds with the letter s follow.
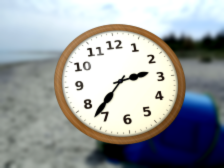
2h37
